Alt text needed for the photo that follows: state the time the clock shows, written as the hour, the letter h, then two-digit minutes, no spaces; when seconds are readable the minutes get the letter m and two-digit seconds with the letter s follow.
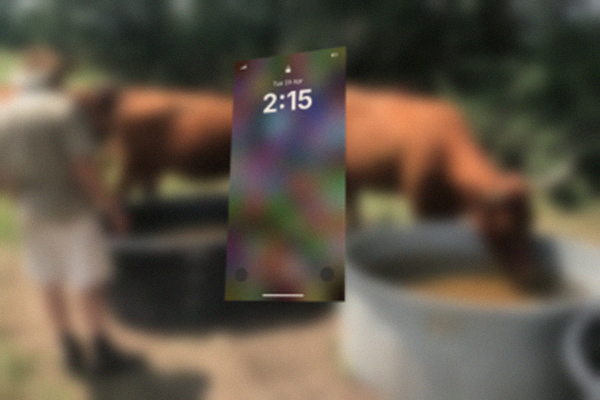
2h15
